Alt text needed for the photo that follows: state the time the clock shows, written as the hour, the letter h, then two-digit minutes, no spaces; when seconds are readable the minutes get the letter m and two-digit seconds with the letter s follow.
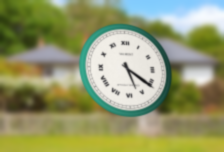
5h21
